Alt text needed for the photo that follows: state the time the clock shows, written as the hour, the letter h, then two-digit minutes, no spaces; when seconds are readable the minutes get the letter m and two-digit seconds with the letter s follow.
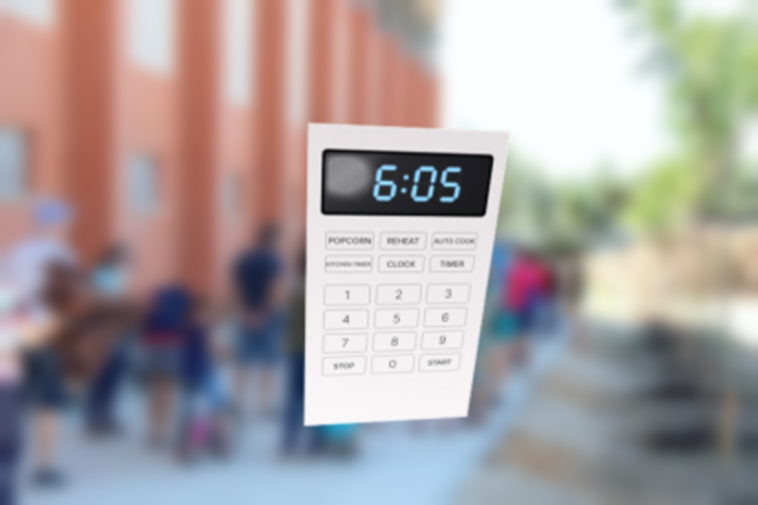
6h05
